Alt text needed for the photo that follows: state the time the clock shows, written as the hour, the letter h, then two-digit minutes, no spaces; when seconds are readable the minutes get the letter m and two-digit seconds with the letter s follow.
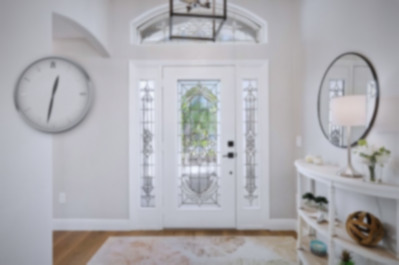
12h32
